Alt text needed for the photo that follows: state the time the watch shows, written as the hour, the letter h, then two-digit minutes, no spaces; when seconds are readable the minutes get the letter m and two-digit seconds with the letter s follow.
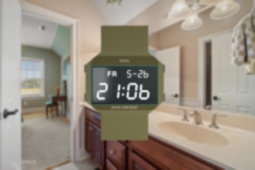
21h06
